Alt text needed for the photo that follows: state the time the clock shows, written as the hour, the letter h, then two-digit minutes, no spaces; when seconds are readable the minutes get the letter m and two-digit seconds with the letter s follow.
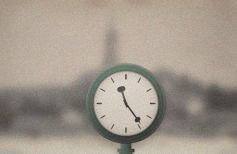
11h24
